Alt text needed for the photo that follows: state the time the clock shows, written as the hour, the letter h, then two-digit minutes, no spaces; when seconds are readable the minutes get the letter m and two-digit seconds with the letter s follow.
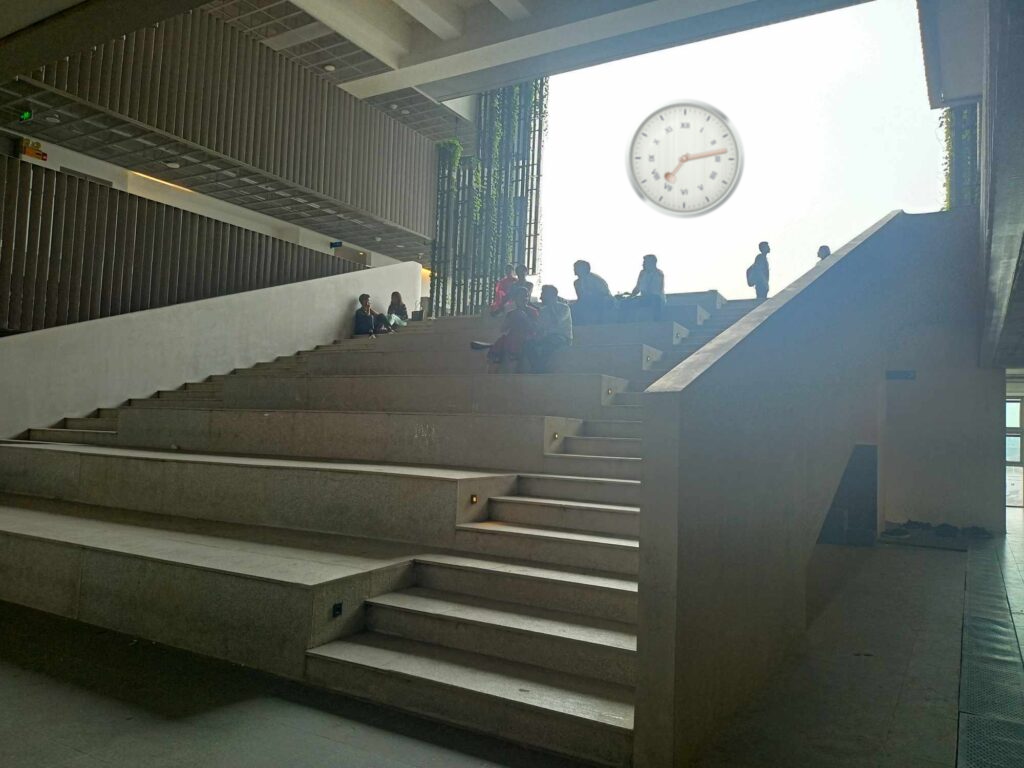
7h13
